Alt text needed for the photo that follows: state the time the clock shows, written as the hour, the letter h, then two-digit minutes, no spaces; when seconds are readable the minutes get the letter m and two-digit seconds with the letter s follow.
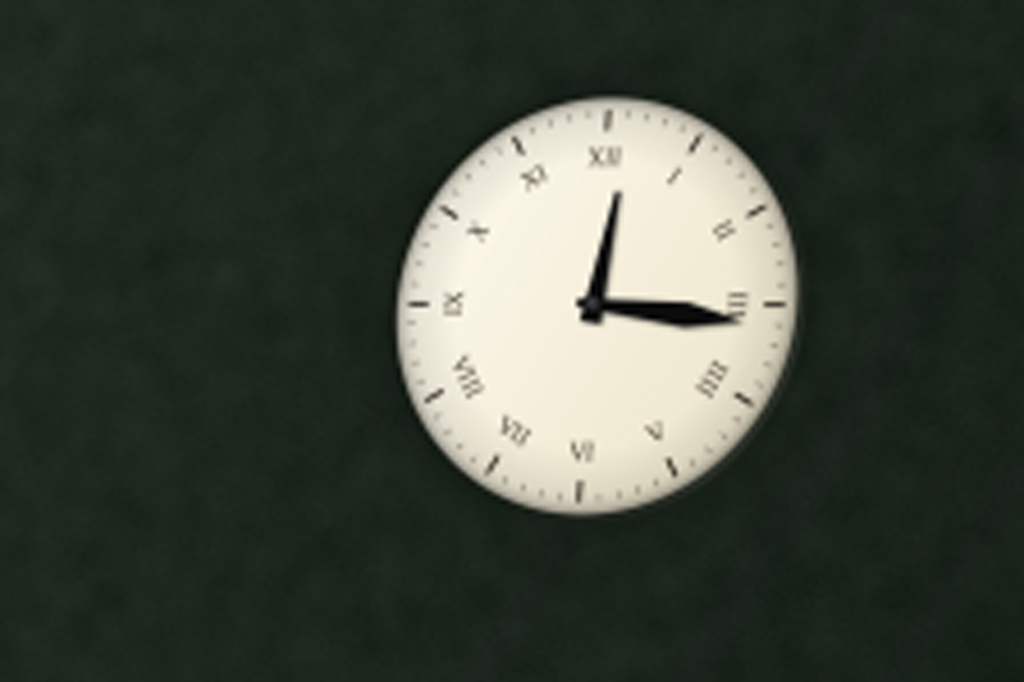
12h16
